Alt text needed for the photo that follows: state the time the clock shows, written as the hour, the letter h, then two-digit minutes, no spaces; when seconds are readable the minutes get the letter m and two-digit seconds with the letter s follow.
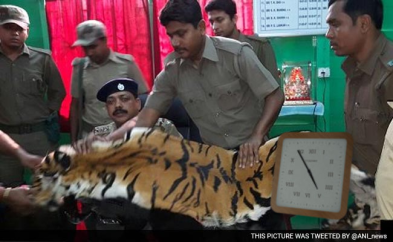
4h54
